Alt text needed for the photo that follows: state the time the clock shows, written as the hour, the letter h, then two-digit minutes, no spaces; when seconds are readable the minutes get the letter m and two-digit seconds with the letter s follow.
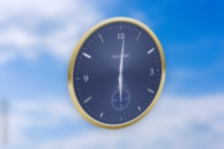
6h01
